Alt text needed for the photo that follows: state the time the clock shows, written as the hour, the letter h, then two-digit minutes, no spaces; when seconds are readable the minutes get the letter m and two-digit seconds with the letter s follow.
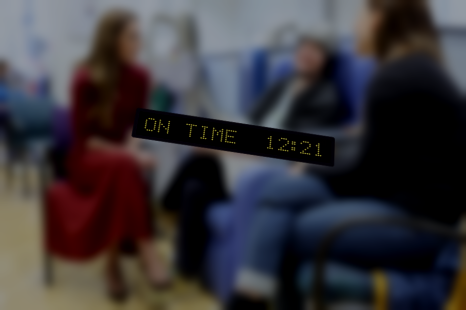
12h21
